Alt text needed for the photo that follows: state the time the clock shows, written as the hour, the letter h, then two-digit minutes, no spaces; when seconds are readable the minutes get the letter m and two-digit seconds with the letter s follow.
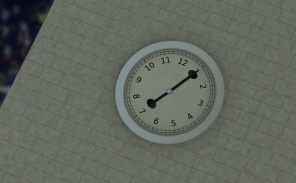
7h05
